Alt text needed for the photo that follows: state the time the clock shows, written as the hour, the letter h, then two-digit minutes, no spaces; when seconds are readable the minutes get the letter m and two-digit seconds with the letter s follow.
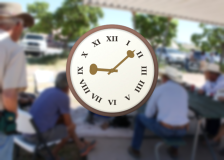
9h08
